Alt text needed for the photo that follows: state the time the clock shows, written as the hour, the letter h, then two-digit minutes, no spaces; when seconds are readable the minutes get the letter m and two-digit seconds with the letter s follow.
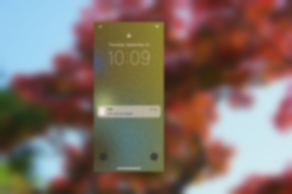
10h09
